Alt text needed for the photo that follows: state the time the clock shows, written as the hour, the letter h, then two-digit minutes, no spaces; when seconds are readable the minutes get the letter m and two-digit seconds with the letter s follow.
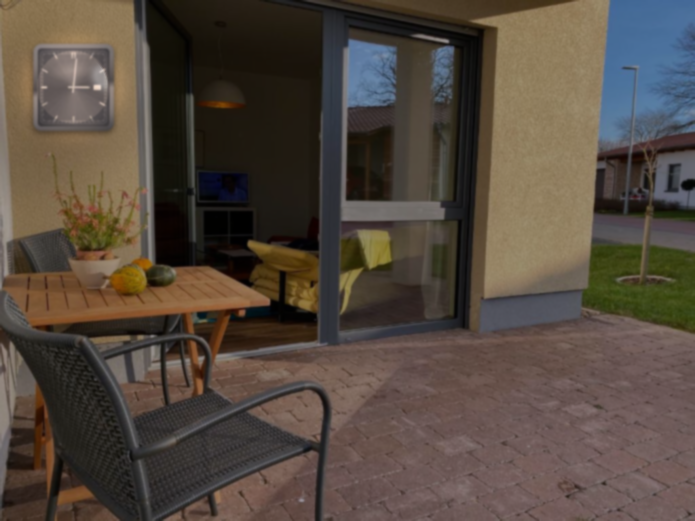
3h01
